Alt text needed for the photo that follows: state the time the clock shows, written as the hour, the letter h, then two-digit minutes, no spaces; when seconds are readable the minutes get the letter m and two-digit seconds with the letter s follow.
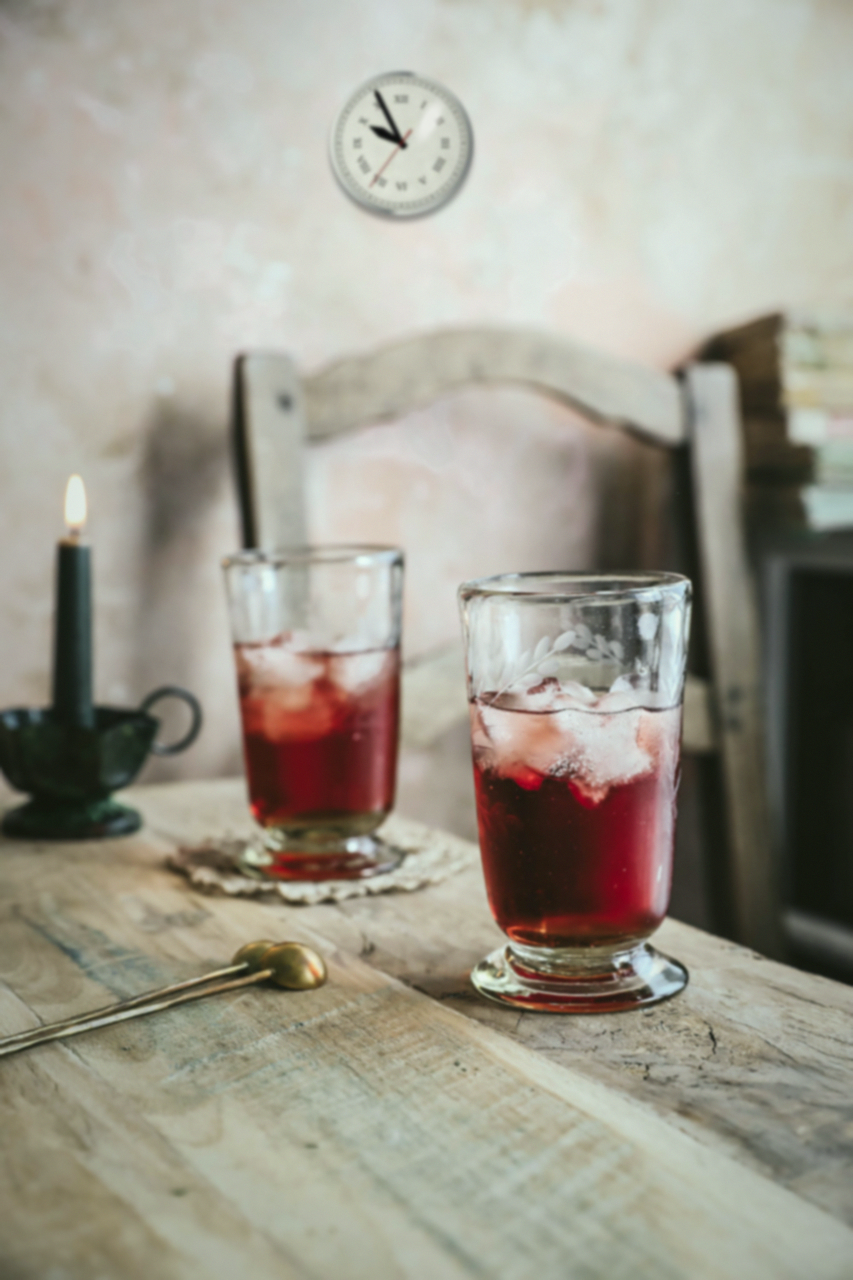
9h55m36s
